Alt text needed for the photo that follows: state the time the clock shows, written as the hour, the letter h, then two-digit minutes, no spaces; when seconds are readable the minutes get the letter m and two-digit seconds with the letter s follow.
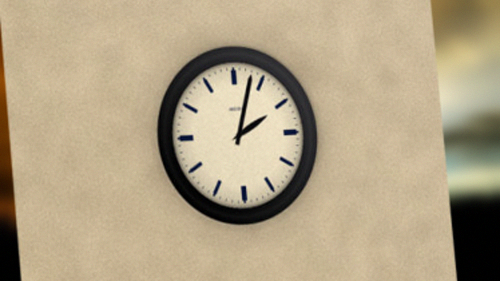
2h03
